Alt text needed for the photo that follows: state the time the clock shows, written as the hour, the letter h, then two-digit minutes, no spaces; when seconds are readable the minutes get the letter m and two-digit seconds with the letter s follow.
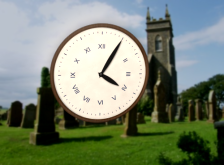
4h05
